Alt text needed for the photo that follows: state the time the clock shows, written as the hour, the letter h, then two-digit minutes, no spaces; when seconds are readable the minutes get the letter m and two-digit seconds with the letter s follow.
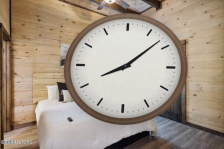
8h08
